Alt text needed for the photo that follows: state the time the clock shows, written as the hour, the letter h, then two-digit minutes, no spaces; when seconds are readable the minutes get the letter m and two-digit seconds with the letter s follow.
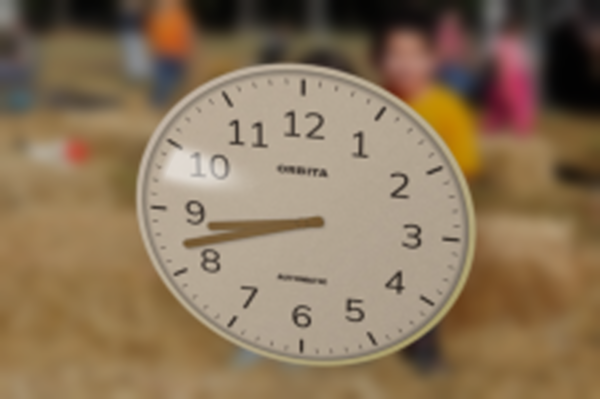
8h42
